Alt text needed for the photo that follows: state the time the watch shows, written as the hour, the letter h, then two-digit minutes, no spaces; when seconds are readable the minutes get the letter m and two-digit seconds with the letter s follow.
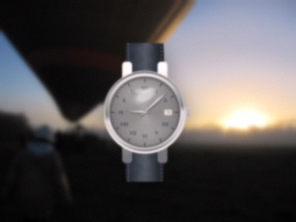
9h08
